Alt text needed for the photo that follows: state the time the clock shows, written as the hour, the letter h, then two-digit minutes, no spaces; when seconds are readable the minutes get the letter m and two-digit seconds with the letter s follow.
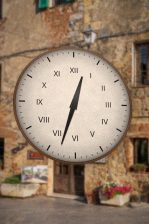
12h33
